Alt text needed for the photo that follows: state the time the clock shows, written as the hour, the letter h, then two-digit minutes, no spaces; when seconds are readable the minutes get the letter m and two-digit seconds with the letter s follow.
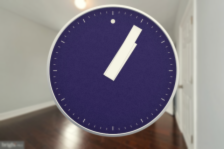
1h05
